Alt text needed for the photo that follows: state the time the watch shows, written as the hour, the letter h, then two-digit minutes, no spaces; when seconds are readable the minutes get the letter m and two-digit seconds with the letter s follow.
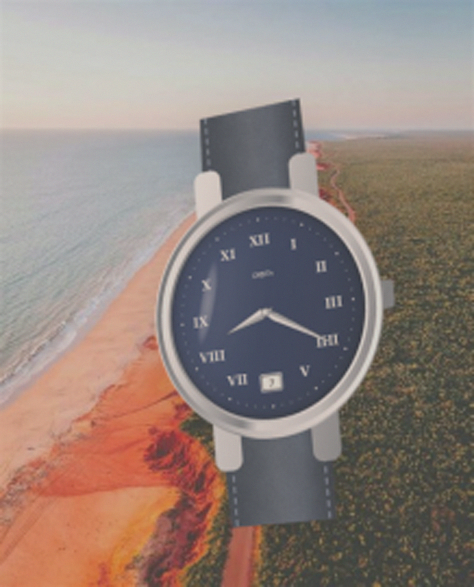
8h20
